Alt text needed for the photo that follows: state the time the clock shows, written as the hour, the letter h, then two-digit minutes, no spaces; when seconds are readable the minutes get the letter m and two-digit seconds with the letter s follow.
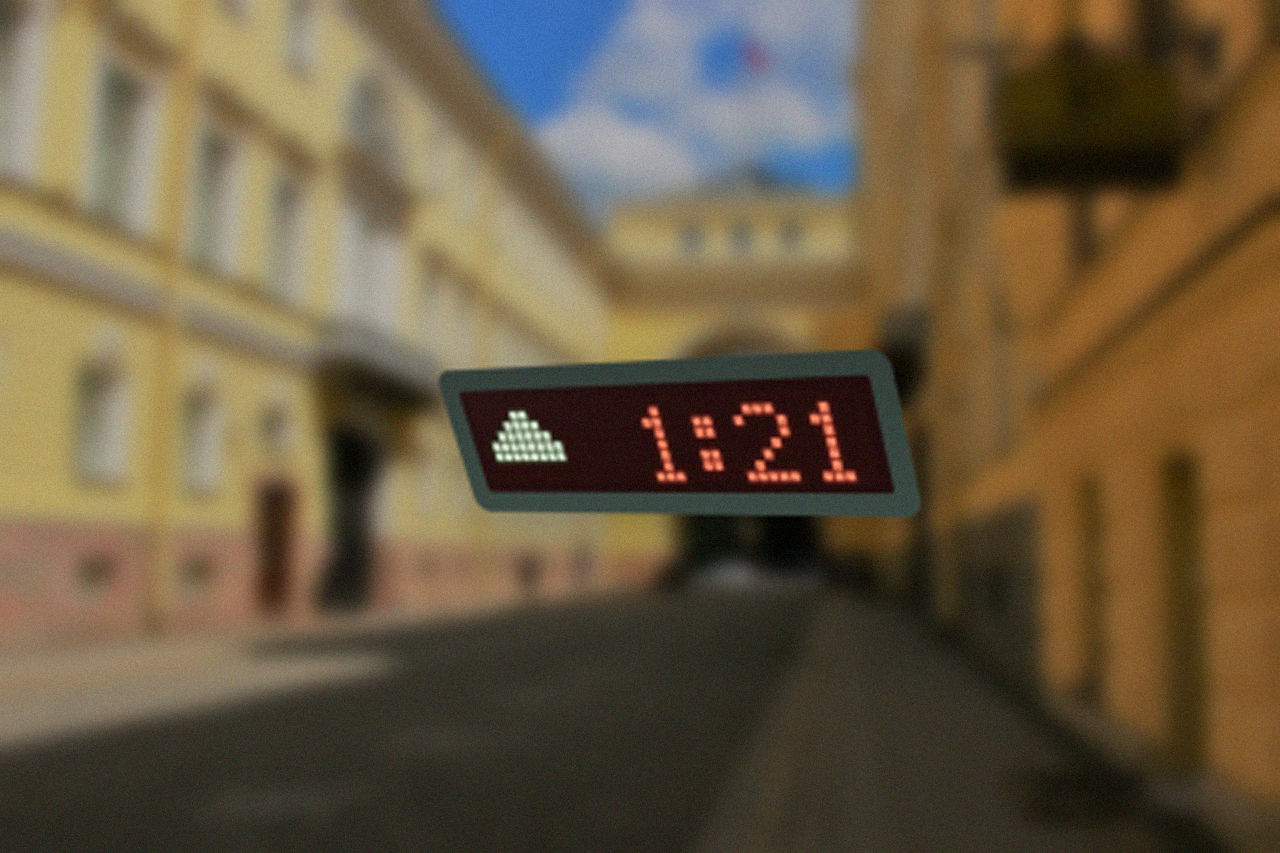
1h21
